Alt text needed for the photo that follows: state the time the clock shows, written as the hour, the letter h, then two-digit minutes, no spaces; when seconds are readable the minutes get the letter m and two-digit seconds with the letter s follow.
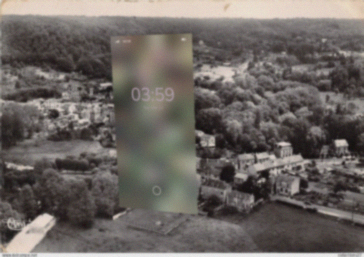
3h59
